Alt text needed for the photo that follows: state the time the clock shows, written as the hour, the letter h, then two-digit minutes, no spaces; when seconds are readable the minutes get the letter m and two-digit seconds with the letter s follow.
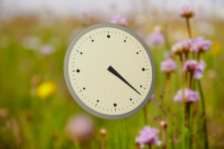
4h22
